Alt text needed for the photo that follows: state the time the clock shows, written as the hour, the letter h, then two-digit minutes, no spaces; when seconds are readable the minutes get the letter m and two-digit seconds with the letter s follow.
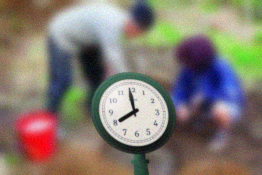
7h59
